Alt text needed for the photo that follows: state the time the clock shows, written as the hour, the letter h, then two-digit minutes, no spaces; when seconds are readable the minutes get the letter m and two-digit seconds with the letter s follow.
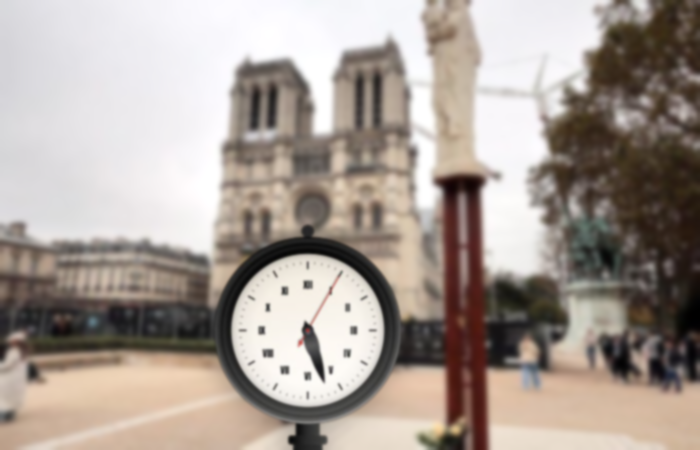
5h27m05s
